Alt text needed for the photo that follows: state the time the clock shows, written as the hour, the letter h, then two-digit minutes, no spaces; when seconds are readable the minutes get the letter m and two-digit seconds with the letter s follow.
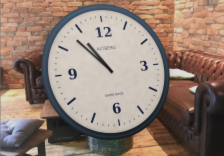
10h53
